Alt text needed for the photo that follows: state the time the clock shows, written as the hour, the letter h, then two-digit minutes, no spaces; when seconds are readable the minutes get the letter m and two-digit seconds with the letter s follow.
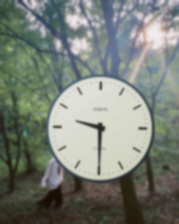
9h30
